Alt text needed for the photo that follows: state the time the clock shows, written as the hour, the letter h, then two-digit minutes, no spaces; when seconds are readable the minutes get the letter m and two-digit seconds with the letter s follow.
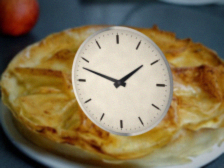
1h48
